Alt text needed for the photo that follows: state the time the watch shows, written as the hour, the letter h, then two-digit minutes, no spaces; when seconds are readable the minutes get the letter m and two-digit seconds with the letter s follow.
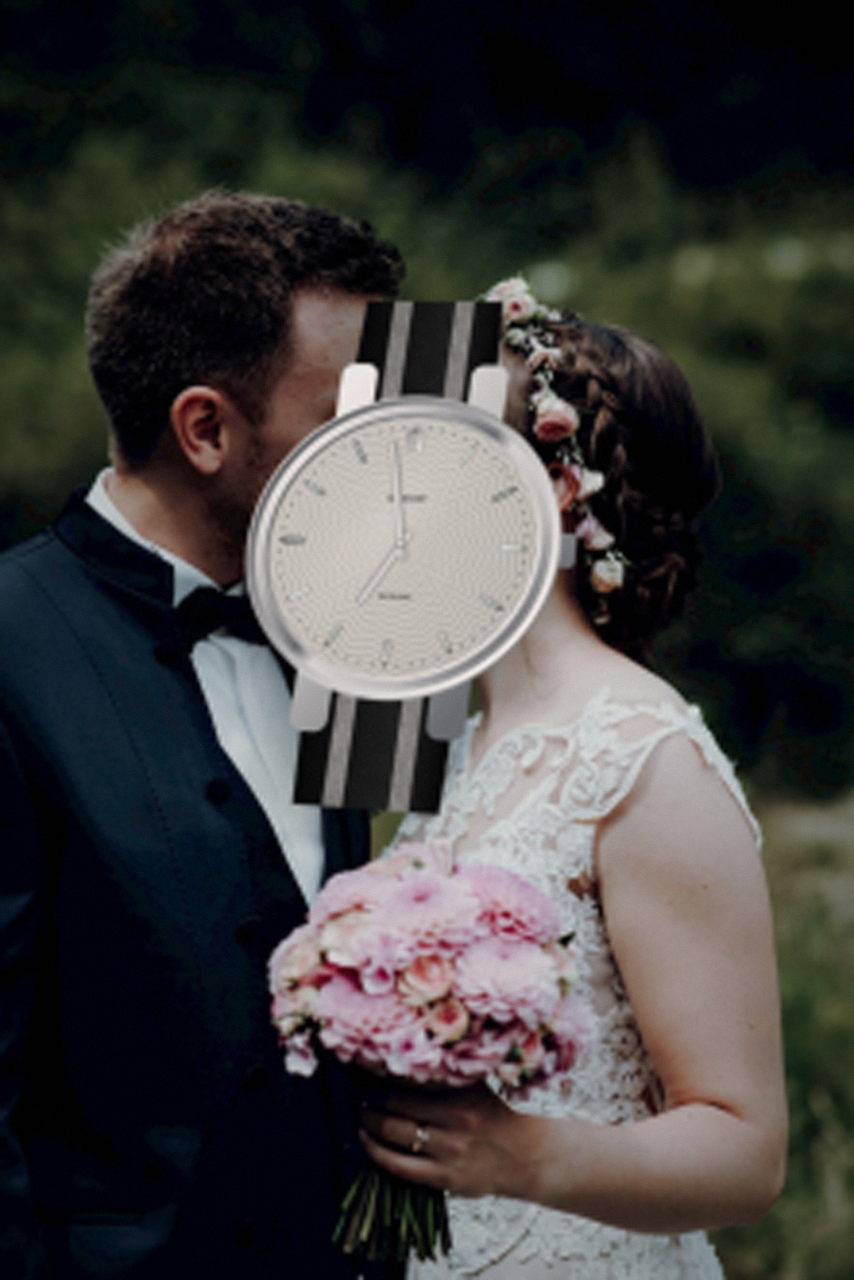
6h58
